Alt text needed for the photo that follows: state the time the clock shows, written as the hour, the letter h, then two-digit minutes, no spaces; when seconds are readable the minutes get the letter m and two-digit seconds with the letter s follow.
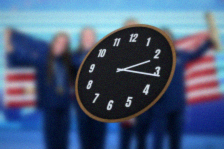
2h16
